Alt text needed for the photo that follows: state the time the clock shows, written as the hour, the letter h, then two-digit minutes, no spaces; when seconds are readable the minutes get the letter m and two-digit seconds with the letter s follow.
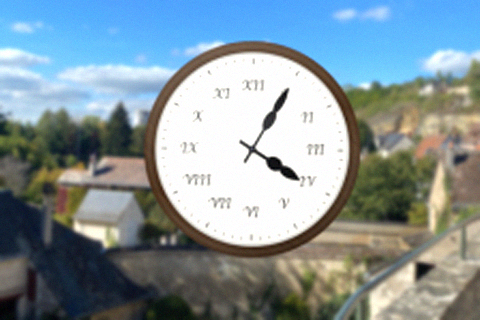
4h05
